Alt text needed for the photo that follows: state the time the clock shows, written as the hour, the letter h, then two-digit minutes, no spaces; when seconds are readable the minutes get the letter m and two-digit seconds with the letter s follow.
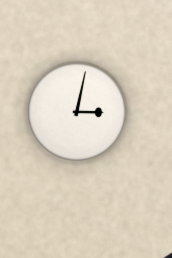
3h02
